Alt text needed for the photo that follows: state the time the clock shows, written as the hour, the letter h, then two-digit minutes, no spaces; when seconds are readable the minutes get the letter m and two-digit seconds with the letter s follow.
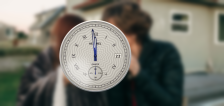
11h59
